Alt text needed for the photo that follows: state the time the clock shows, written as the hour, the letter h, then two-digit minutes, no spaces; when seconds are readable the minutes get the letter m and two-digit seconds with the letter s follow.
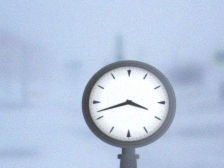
3h42
